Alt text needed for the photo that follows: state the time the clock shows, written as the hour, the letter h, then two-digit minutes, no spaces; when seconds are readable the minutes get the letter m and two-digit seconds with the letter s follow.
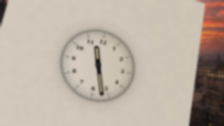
11h27
